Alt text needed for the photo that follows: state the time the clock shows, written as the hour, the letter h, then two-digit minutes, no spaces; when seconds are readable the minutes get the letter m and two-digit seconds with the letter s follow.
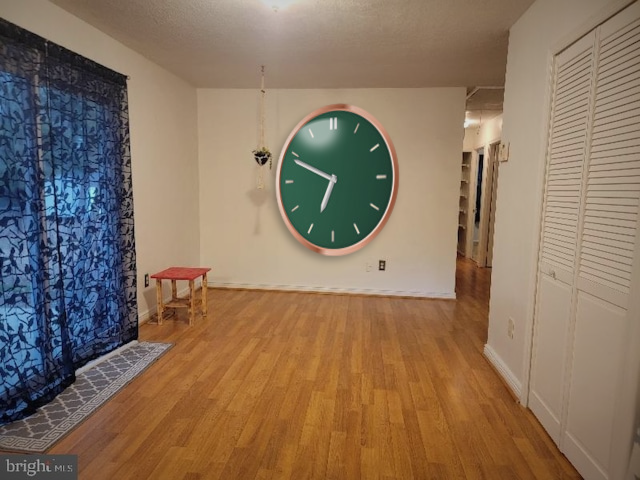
6h49
